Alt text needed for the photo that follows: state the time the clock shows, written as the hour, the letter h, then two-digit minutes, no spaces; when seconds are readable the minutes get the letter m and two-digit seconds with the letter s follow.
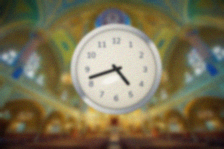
4h42
